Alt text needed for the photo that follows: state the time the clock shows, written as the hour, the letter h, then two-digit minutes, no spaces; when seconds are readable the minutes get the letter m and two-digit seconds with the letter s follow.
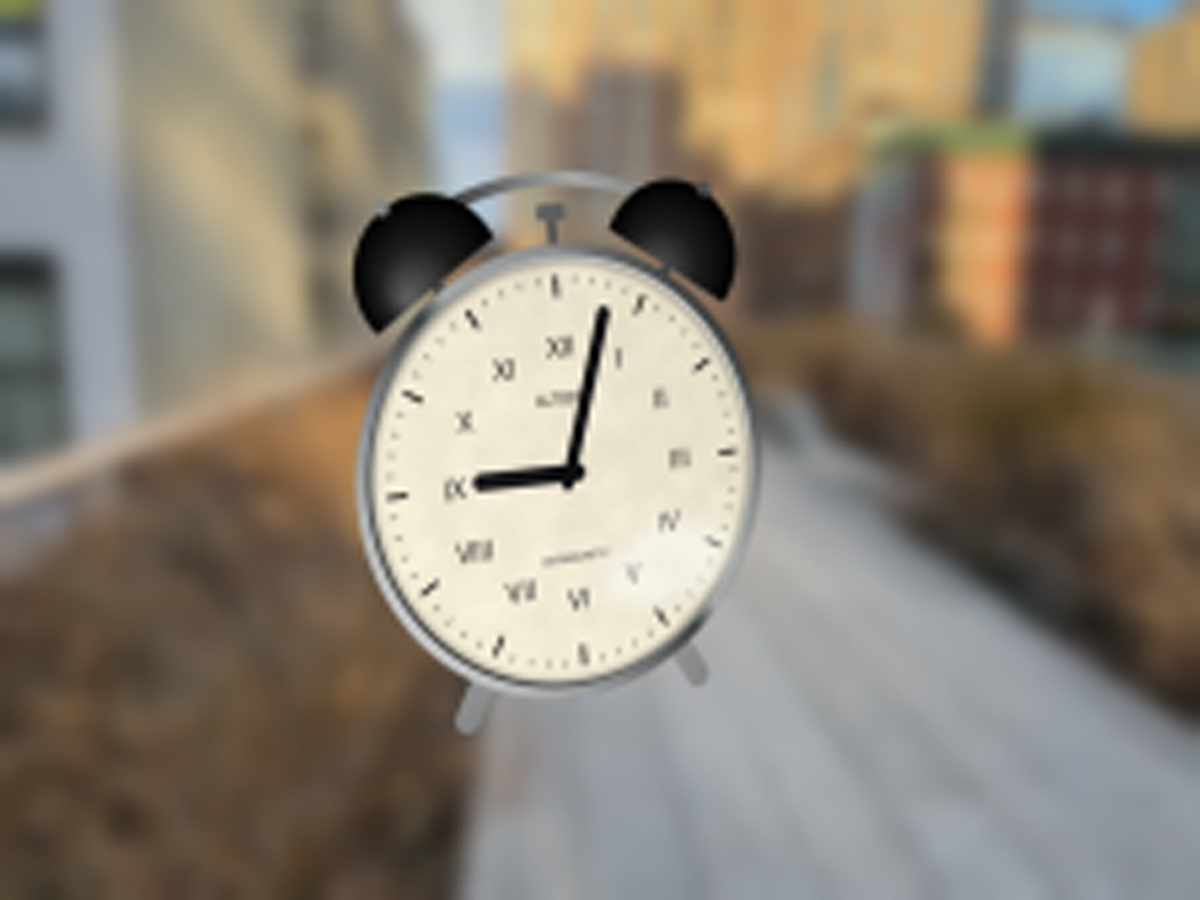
9h03
